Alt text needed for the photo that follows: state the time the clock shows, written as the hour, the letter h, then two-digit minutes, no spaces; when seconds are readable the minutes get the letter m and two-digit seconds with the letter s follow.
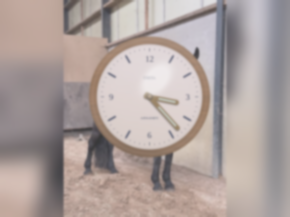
3h23
